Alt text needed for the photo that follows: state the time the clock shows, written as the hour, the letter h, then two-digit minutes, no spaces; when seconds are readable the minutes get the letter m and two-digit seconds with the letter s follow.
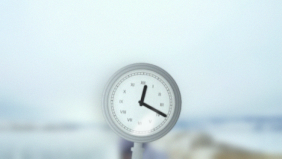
12h19
